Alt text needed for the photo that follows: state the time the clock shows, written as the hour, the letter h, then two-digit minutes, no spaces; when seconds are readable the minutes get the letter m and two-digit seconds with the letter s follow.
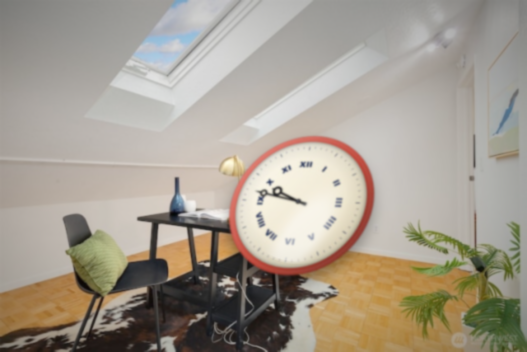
9h47
